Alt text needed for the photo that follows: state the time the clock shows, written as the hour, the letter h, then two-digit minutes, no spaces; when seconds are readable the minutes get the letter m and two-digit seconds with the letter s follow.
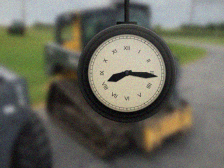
8h16
